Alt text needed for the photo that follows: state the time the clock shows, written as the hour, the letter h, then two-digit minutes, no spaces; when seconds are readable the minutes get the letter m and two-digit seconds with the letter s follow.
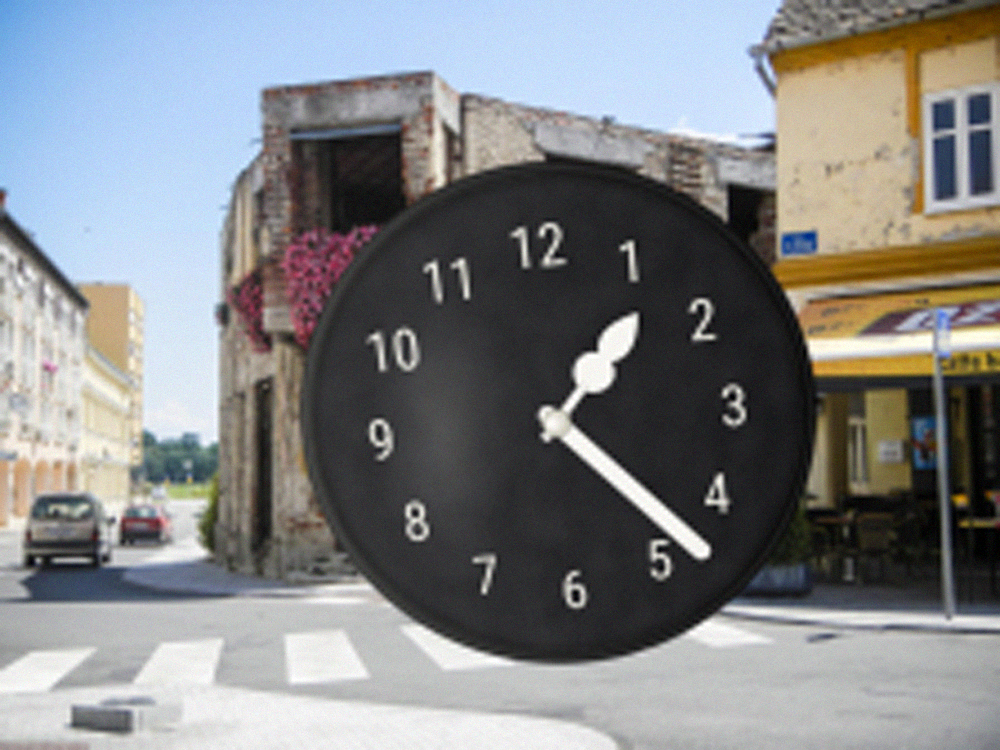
1h23
